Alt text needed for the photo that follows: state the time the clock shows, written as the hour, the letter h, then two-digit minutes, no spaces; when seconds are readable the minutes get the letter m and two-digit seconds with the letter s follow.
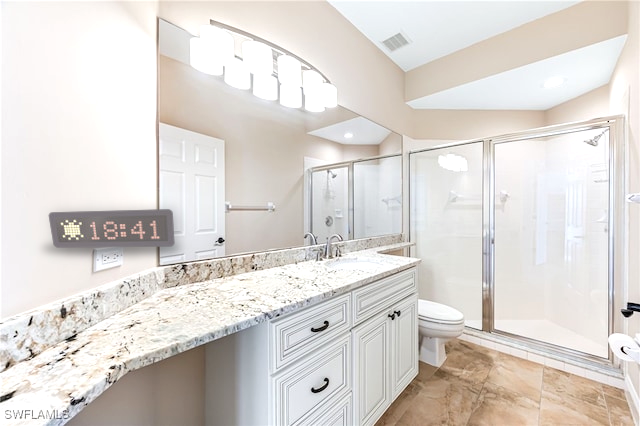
18h41
